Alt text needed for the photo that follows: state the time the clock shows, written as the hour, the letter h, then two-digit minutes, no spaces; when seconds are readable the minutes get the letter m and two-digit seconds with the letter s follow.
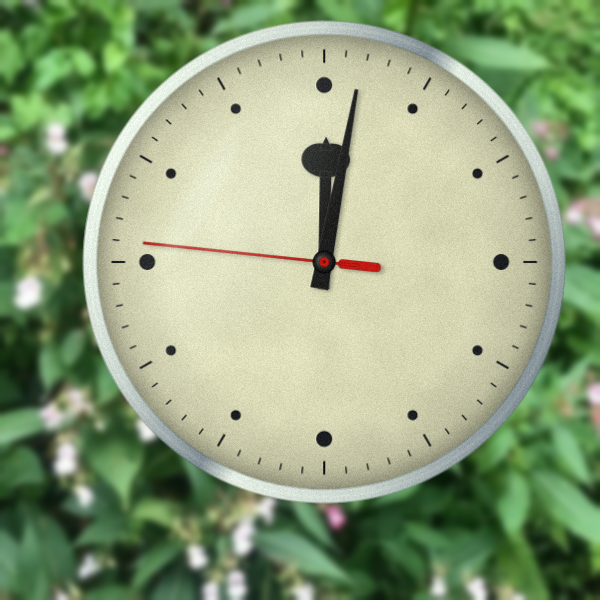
12h01m46s
